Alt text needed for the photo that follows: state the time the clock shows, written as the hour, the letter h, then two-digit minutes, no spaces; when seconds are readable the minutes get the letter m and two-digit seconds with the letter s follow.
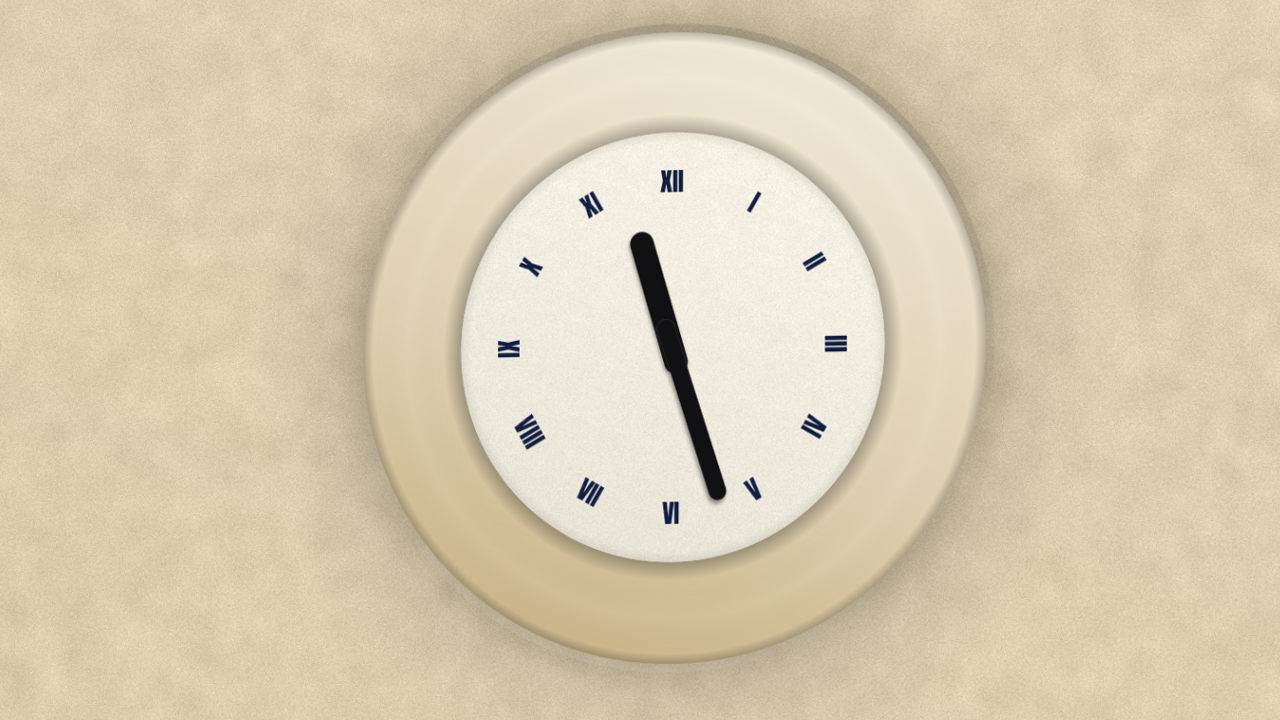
11h27
